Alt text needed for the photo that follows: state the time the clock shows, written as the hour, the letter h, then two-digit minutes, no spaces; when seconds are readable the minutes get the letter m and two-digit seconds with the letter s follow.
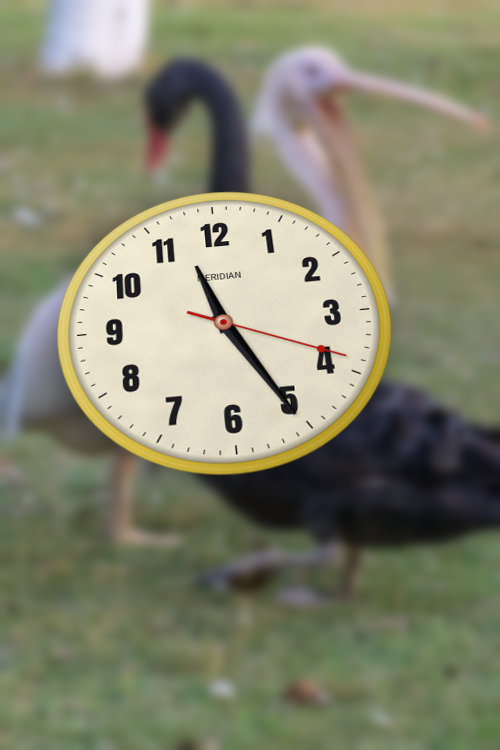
11h25m19s
